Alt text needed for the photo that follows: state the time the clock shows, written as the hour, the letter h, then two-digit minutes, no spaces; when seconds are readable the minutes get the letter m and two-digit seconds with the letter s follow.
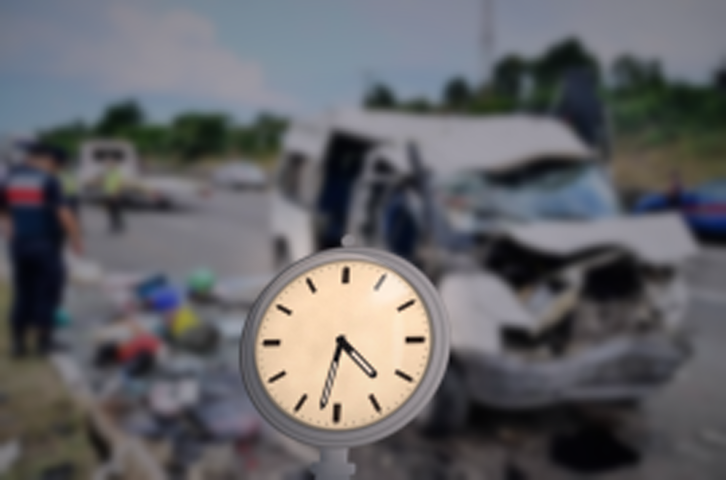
4h32
